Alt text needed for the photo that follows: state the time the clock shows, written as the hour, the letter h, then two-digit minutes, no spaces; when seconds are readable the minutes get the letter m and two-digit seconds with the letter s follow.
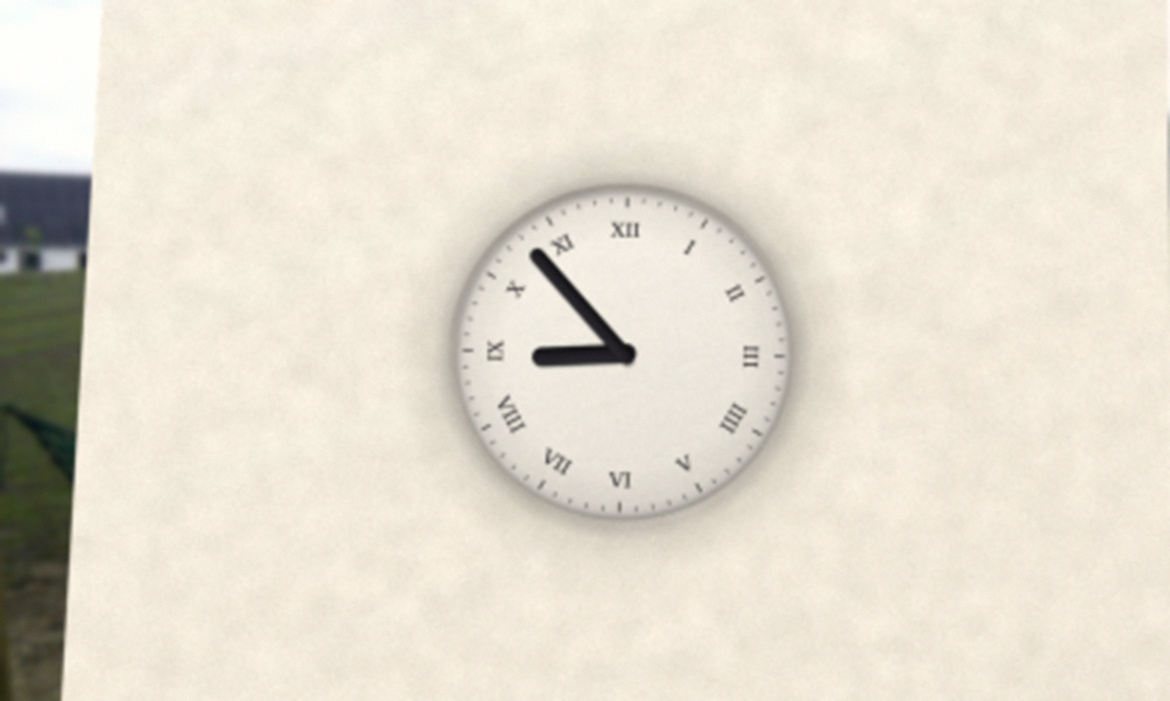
8h53
